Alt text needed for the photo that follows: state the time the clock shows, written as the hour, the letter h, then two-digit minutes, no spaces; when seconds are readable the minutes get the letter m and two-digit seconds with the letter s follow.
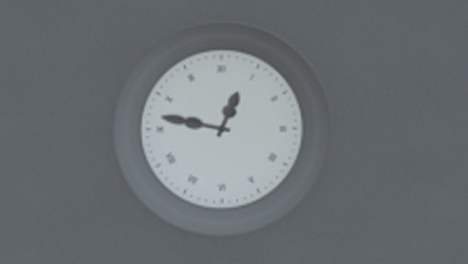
12h47
